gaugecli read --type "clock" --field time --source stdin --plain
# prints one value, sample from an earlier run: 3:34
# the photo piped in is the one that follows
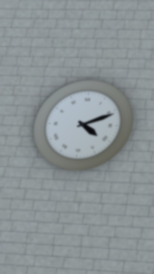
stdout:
4:11
